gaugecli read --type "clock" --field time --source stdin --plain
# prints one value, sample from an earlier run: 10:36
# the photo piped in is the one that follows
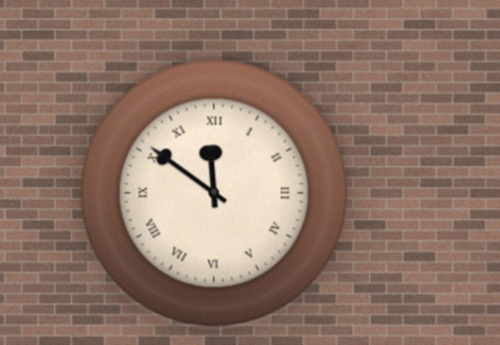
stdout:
11:51
